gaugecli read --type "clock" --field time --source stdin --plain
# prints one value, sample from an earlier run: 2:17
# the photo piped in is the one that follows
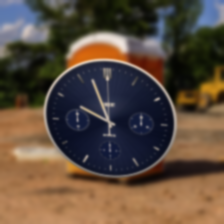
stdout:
9:57
